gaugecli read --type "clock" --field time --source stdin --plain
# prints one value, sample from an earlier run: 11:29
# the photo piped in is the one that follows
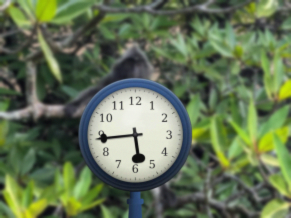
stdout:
5:44
